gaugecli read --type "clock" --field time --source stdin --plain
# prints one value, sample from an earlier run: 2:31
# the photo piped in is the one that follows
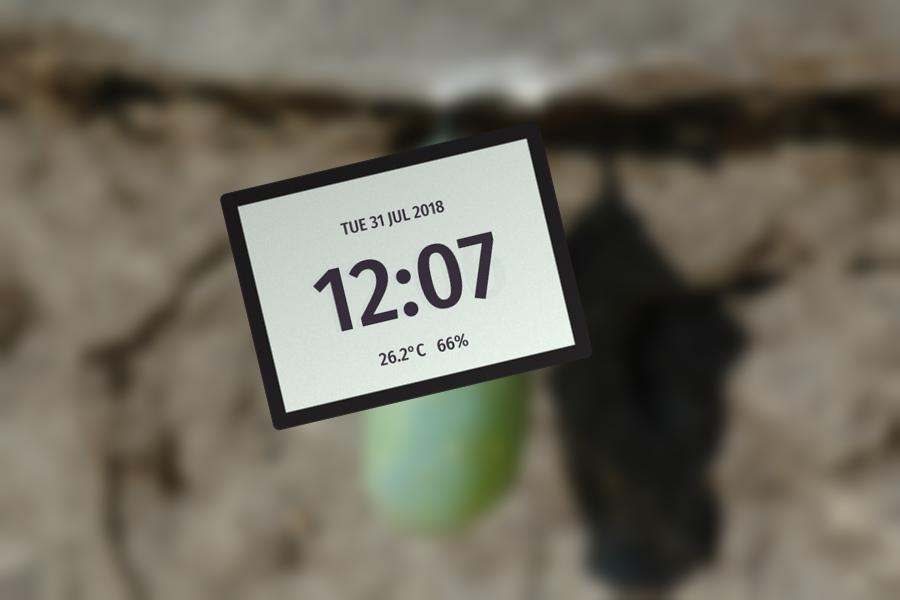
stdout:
12:07
